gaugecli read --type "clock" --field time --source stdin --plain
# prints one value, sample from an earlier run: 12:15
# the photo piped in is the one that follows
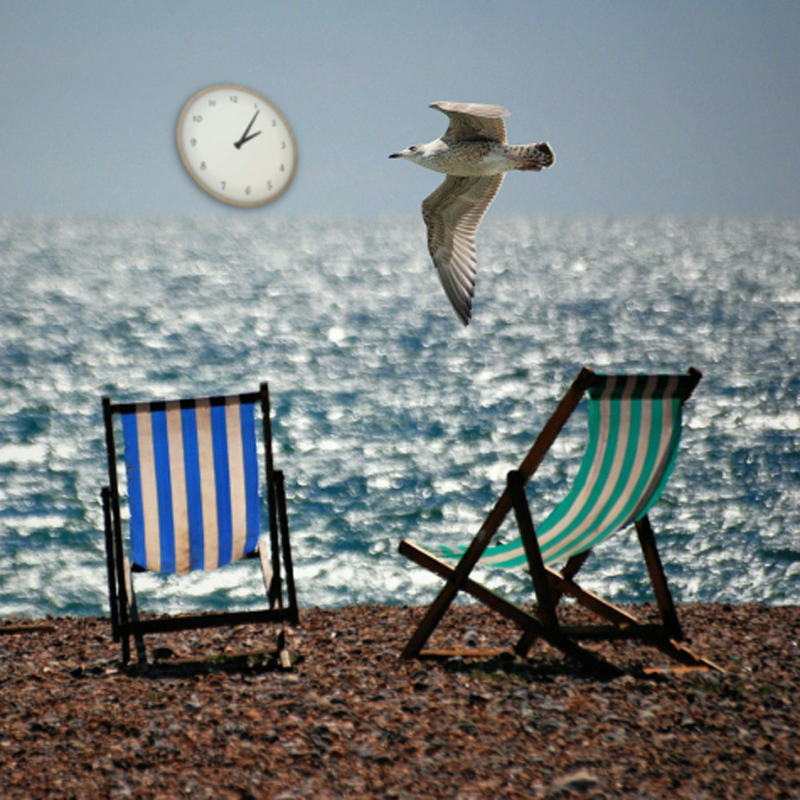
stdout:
2:06
